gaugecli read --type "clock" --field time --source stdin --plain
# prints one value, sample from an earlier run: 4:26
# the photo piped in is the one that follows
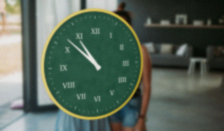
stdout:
10:52
